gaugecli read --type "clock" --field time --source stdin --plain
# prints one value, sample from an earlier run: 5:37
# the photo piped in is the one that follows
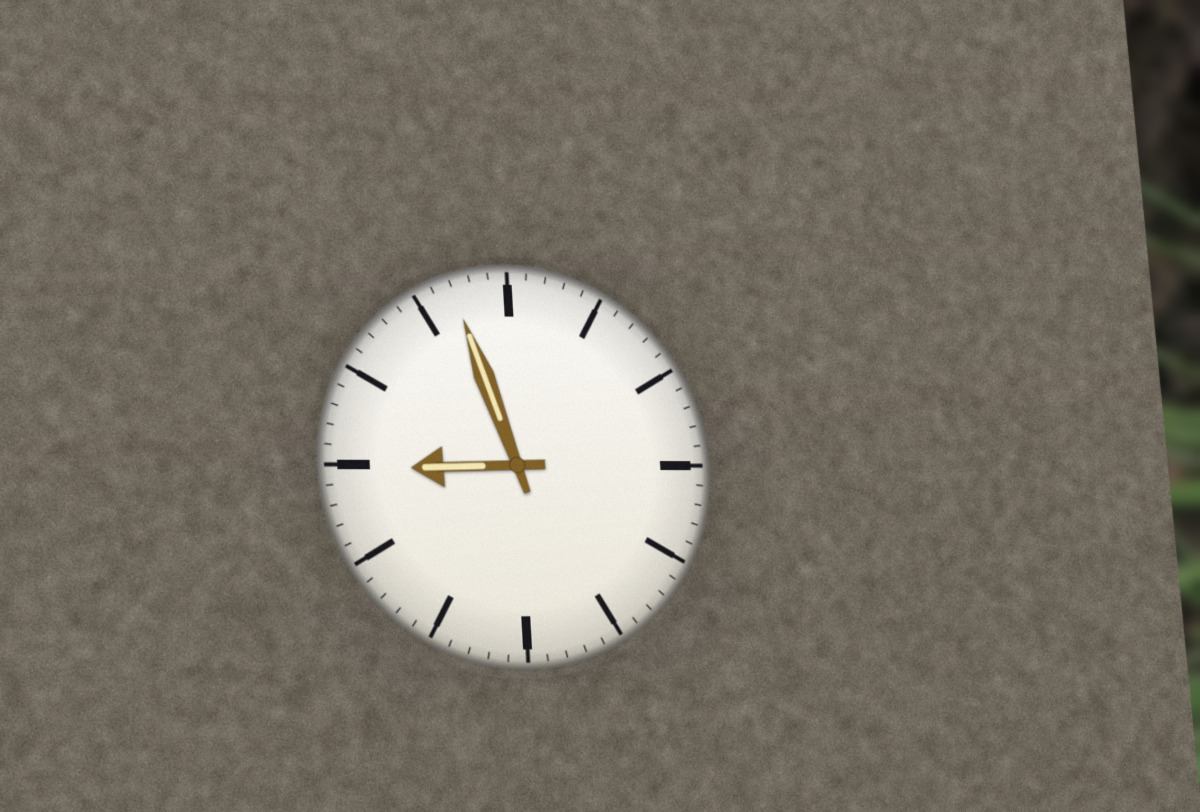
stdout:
8:57
